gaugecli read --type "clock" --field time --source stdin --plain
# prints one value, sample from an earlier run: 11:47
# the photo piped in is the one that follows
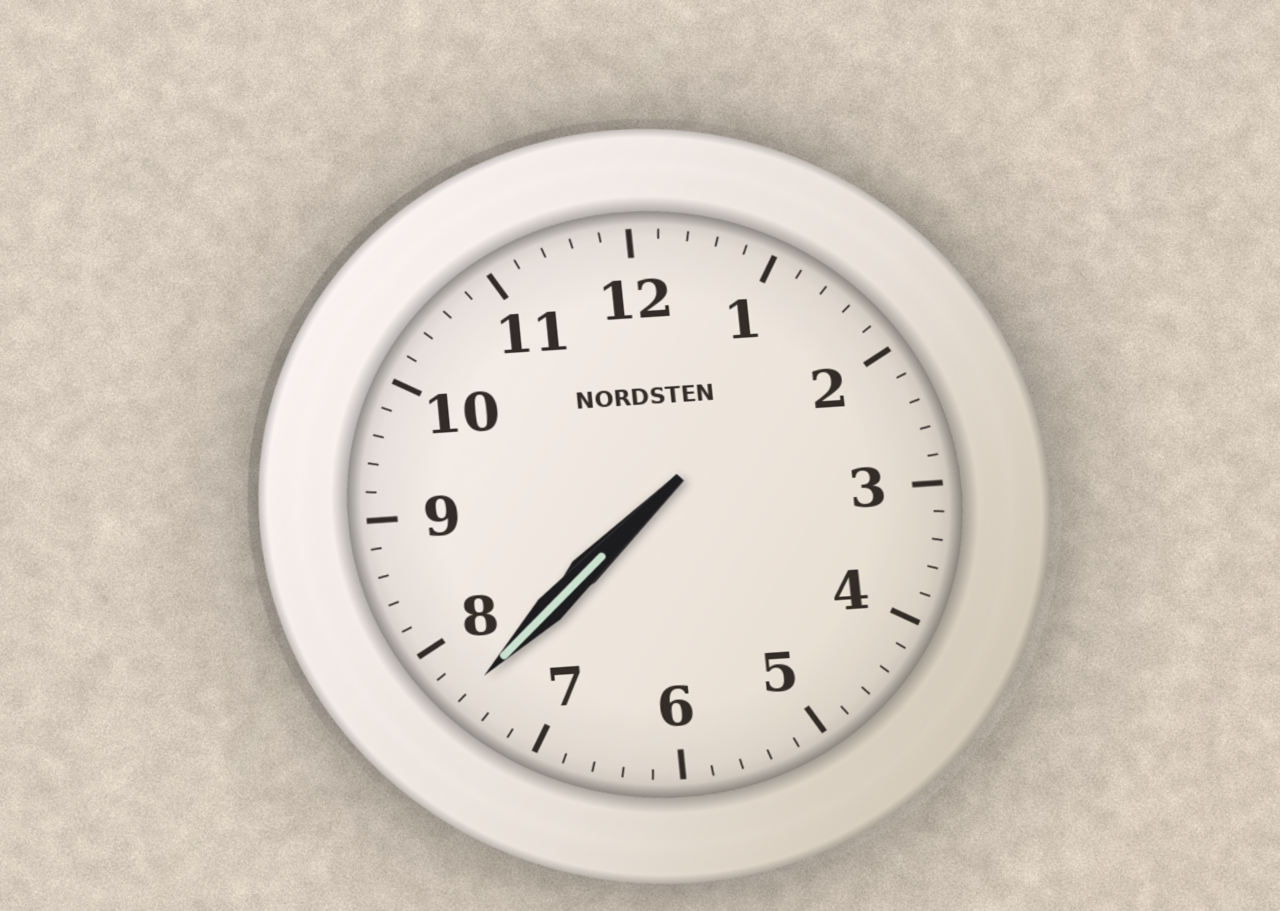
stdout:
7:38
